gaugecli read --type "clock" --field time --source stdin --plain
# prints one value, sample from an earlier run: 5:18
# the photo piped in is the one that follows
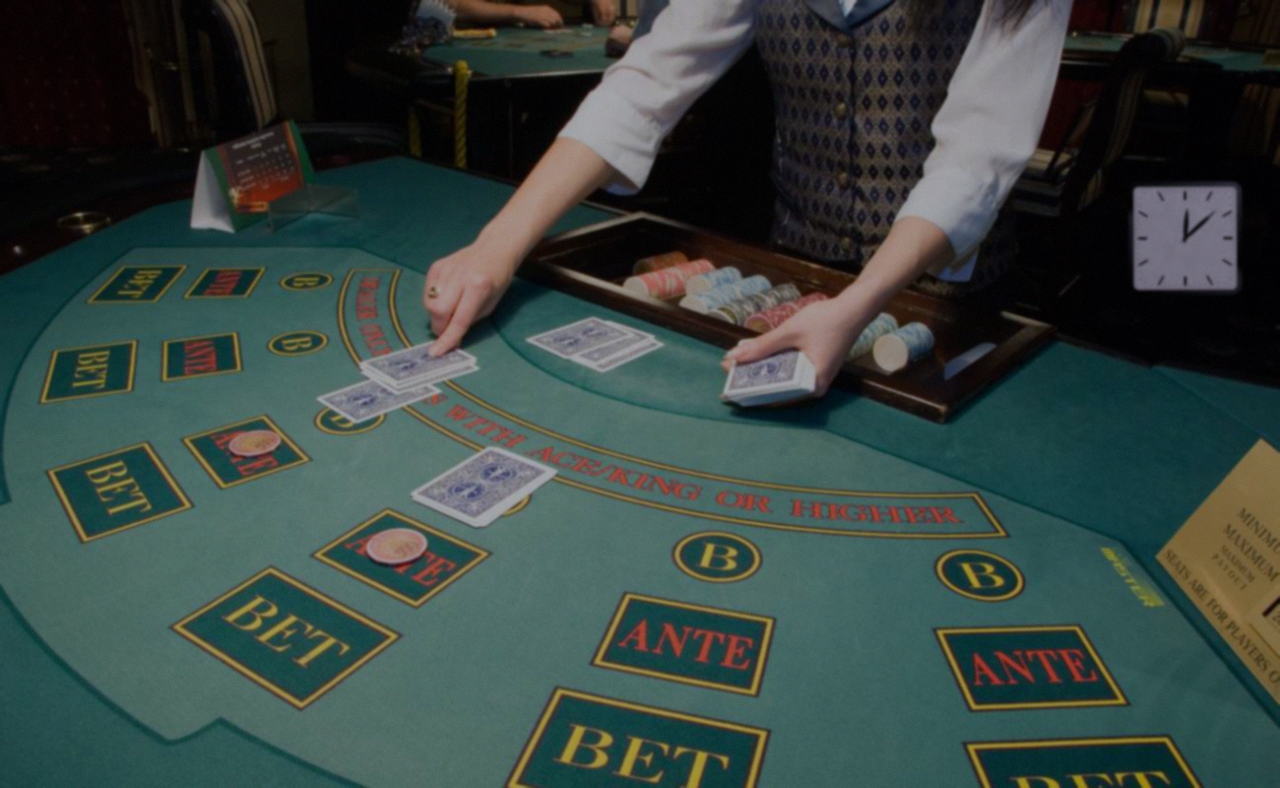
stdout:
12:08
